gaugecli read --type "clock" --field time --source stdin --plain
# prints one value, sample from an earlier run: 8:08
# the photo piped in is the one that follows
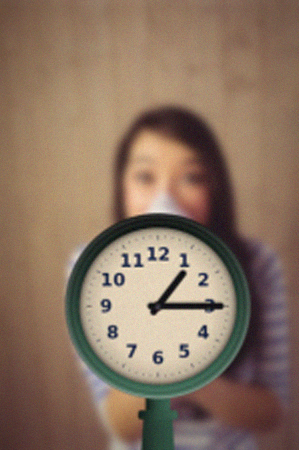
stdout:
1:15
